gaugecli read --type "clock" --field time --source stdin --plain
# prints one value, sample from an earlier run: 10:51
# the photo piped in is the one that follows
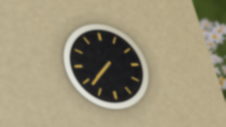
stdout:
7:38
